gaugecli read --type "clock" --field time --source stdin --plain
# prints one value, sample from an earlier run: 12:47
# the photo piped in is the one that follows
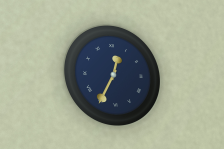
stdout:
12:35
